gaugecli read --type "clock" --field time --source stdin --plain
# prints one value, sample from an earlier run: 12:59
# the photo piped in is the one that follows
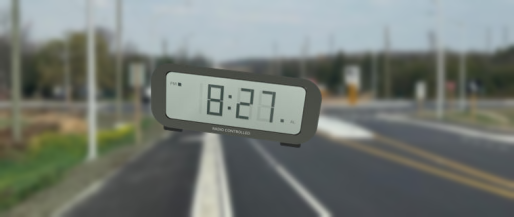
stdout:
8:27
